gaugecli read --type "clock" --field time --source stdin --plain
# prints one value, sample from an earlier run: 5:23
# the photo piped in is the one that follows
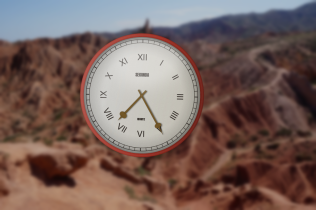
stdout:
7:25
